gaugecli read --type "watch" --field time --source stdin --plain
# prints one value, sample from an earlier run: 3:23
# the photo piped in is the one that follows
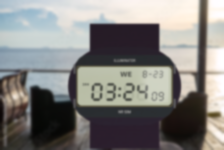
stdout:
3:24
